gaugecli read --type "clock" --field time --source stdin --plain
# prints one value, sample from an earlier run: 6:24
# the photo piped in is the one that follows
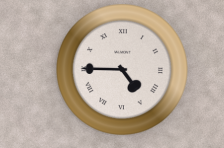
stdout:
4:45
